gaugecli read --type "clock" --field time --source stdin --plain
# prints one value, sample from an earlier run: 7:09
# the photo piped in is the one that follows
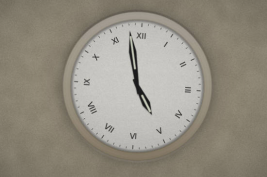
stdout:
4:58
